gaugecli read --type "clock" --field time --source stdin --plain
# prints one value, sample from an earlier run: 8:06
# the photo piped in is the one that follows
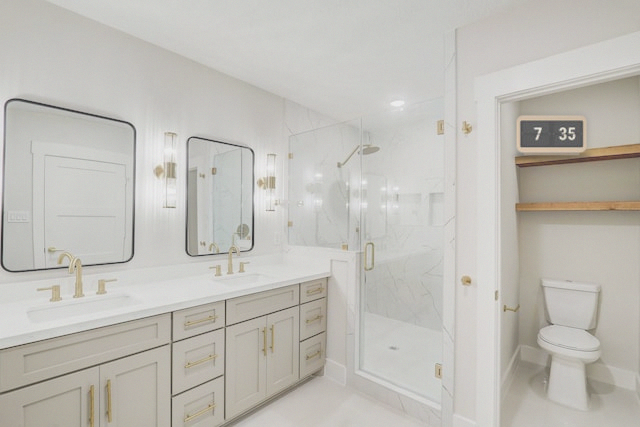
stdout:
7:35
